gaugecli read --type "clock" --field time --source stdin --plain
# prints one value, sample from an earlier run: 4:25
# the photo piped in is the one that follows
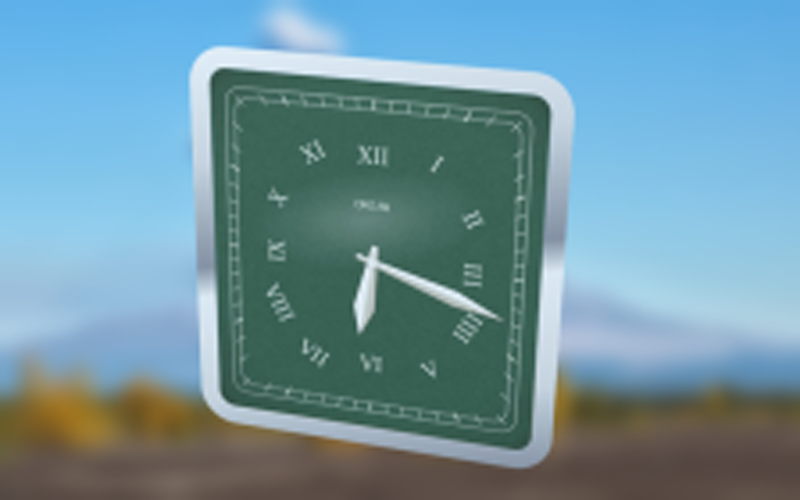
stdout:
6:18
